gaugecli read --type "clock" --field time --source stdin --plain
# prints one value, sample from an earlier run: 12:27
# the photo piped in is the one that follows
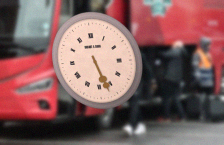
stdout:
5:27
